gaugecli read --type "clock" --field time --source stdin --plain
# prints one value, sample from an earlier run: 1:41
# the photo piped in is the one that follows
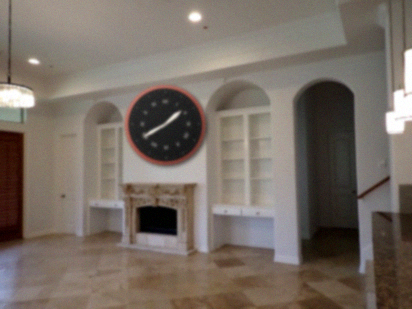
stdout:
1:40
